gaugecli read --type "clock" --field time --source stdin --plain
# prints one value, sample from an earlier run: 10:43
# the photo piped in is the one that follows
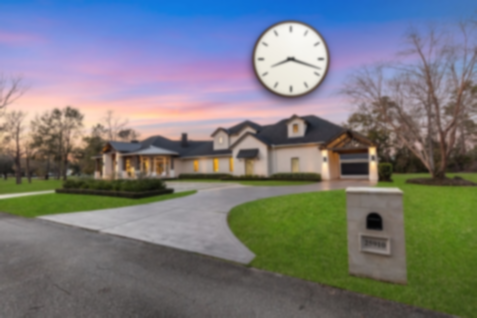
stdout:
8:18
